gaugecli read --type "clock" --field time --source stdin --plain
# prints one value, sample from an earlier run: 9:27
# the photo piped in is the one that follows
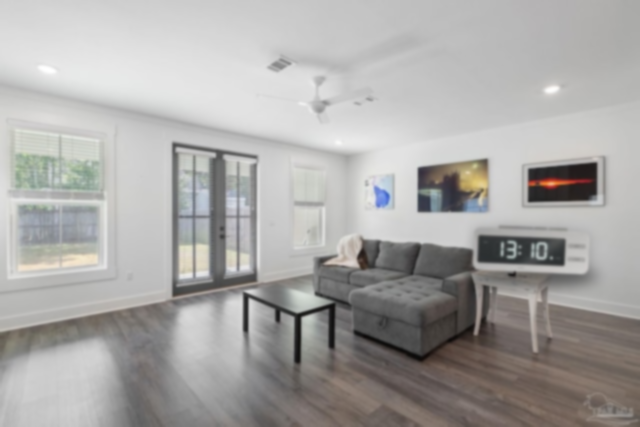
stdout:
13:10
